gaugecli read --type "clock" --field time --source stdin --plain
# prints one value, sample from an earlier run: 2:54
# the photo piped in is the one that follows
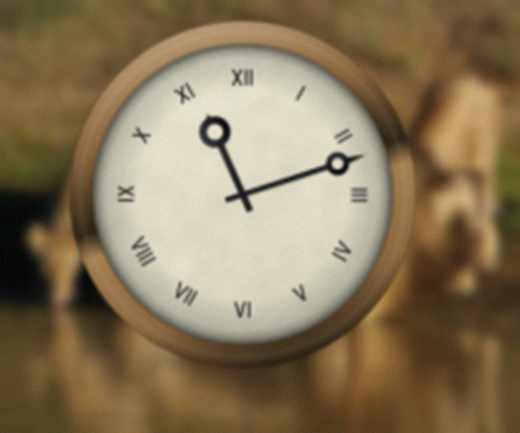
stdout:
11:12
